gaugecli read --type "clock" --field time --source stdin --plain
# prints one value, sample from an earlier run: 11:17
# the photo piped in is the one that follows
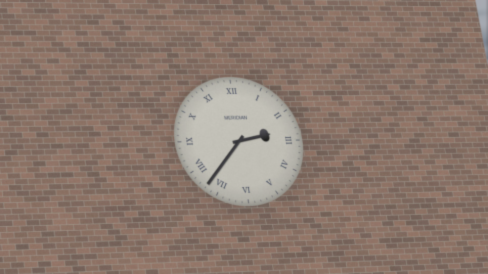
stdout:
2:37
